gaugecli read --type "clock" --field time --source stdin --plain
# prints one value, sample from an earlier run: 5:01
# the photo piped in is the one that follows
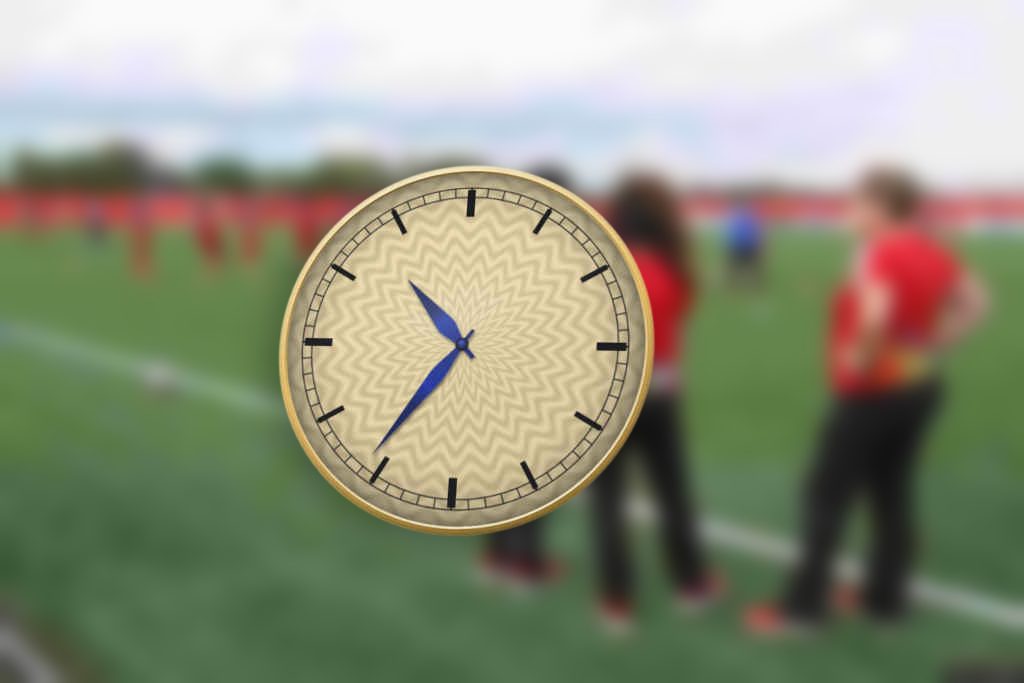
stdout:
10:36
